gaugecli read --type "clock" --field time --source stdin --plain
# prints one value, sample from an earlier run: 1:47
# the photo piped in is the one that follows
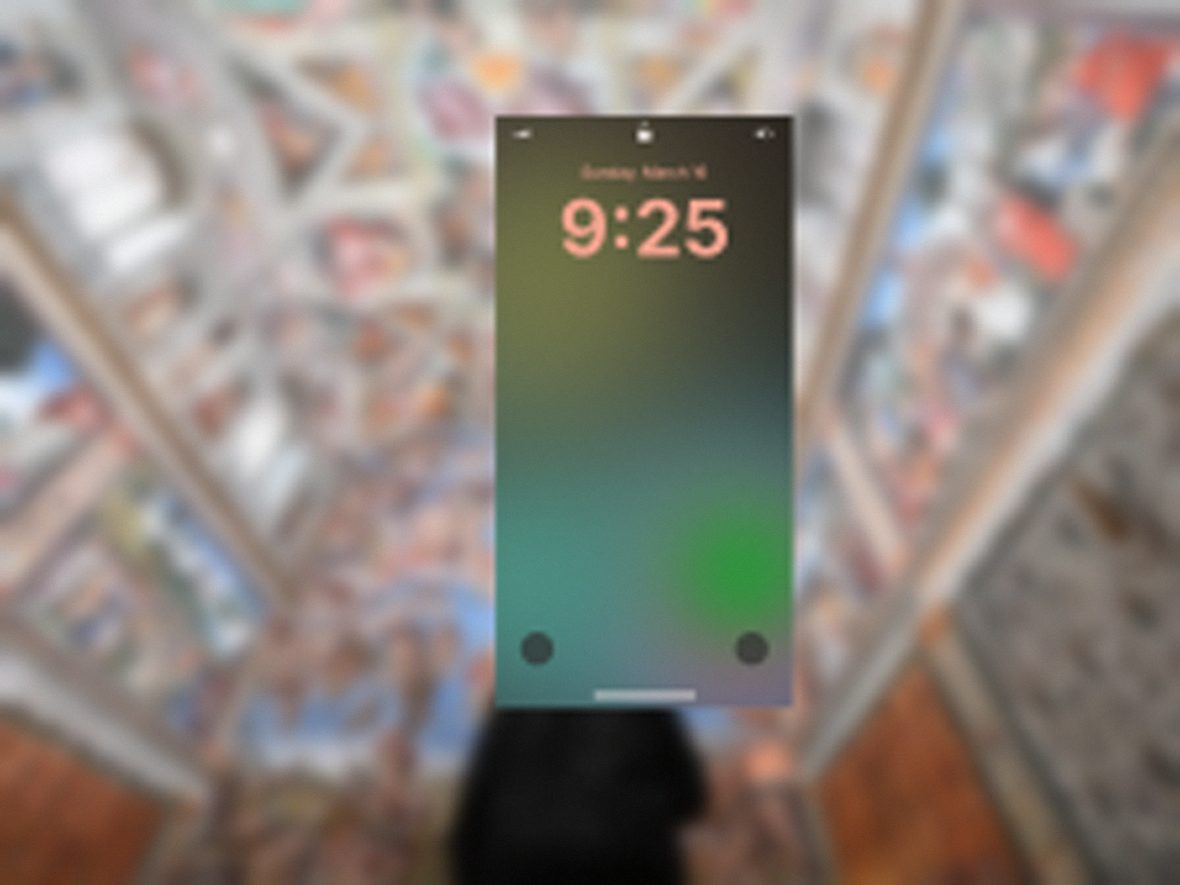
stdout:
9:25
